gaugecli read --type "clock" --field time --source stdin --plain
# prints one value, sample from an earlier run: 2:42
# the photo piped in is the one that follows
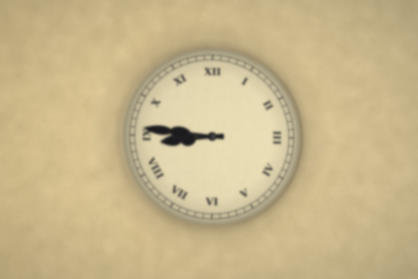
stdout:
8:46
